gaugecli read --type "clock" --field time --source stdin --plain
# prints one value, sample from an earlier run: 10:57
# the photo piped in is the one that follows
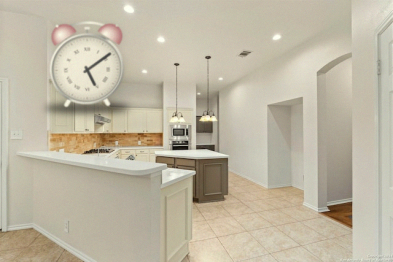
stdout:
5:09
